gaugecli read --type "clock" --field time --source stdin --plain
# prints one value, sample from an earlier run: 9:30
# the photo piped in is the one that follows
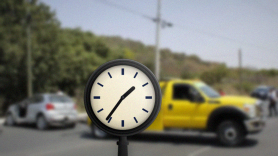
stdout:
1:36
